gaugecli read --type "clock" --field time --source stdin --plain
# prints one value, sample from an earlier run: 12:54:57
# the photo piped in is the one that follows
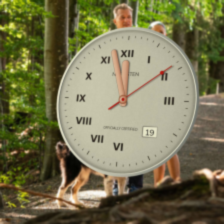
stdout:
11:57:09
